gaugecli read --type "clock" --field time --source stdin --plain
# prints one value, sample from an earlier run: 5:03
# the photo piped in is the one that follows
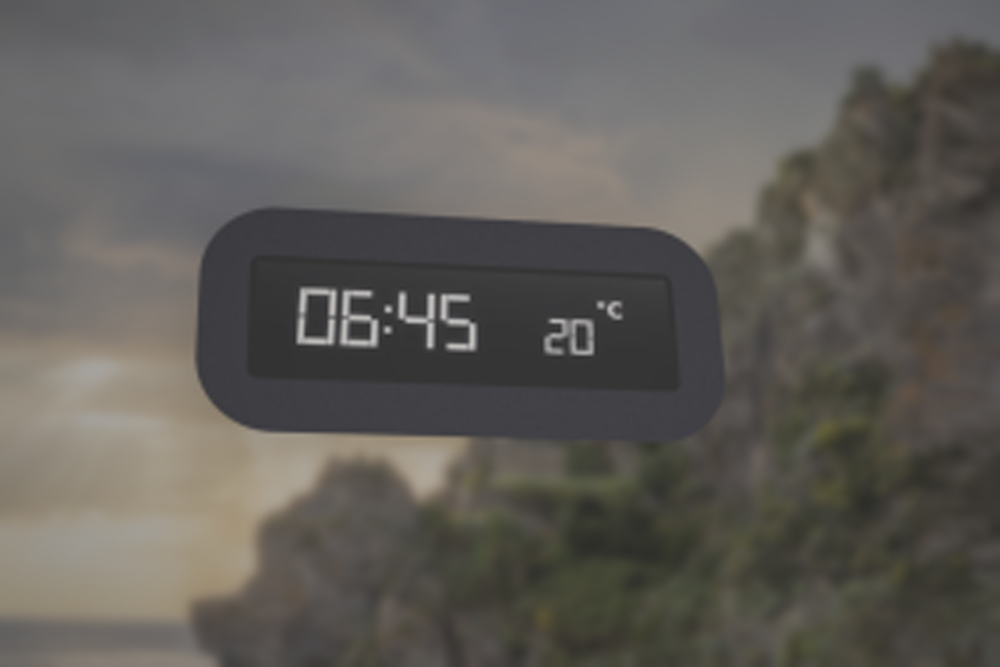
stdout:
6:45
